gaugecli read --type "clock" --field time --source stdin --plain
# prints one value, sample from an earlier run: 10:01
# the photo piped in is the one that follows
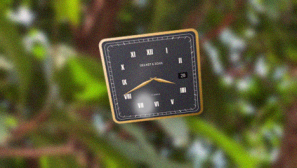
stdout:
3:41
